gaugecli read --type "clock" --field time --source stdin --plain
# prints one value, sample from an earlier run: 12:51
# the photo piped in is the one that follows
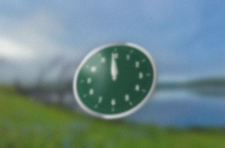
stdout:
11:59
